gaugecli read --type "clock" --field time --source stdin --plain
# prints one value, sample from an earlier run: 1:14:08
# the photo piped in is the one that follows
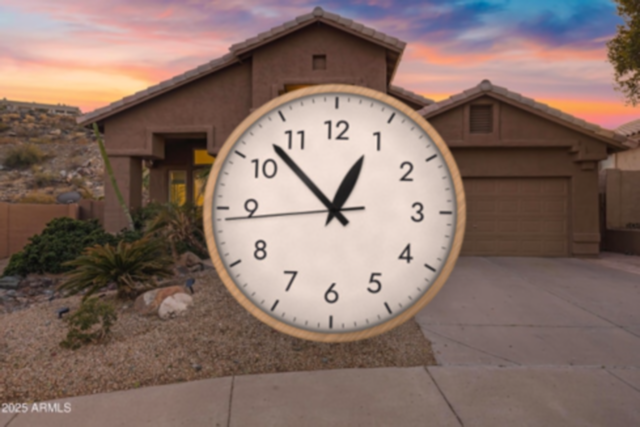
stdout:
12:52:44
